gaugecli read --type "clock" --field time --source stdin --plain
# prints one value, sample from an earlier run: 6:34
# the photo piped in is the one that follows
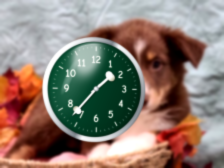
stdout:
1:37
